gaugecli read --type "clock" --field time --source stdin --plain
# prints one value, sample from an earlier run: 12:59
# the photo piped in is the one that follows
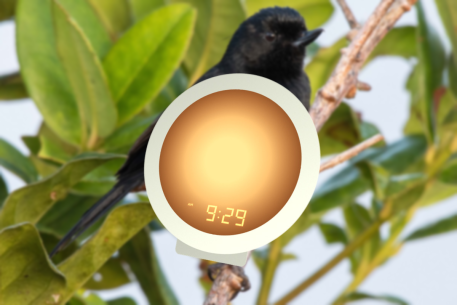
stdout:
9:29
